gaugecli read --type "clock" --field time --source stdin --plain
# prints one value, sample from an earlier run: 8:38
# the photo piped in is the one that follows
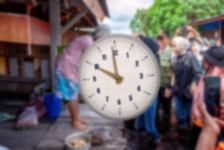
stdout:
9:59
